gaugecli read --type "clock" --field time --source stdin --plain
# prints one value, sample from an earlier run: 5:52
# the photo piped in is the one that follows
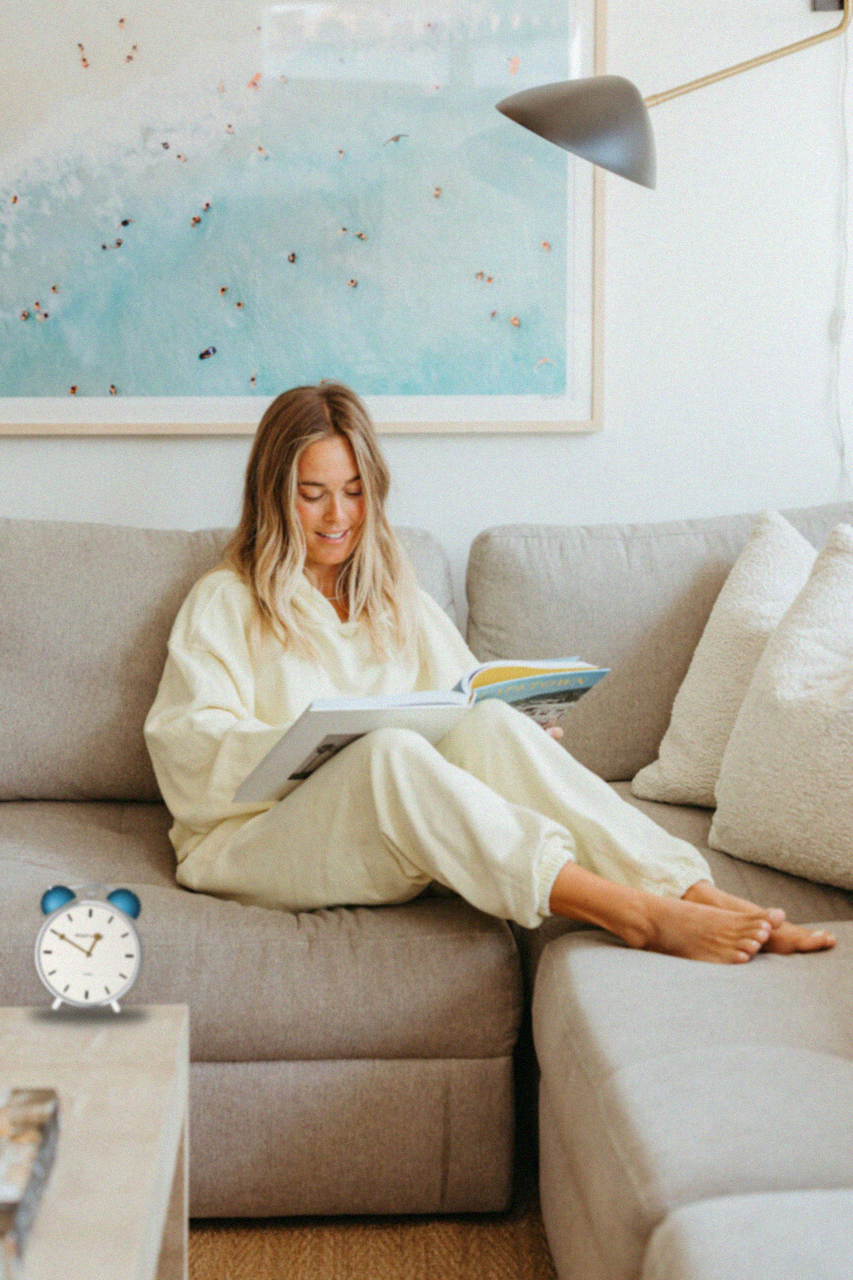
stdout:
12:50
